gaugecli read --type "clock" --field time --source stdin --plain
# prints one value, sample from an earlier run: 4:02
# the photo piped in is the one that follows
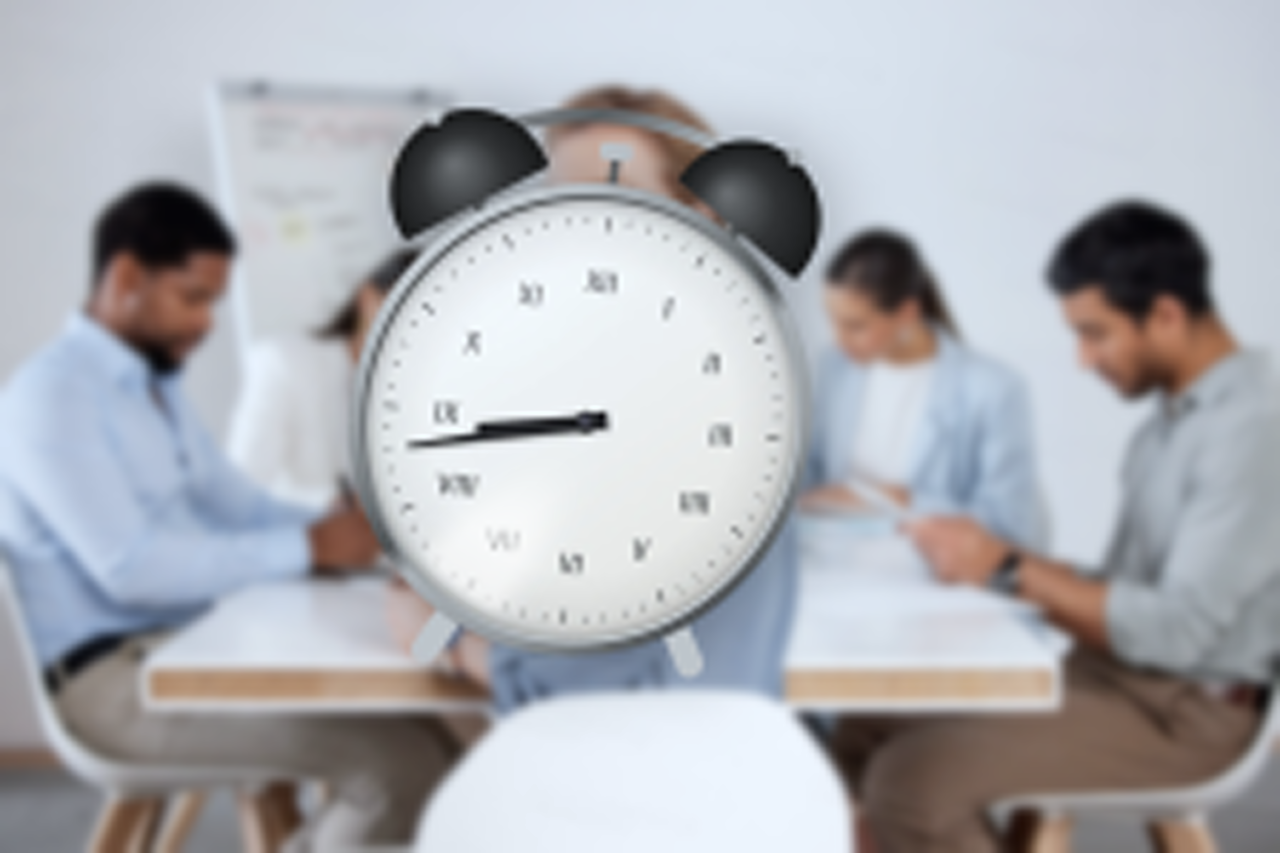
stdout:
8:43
